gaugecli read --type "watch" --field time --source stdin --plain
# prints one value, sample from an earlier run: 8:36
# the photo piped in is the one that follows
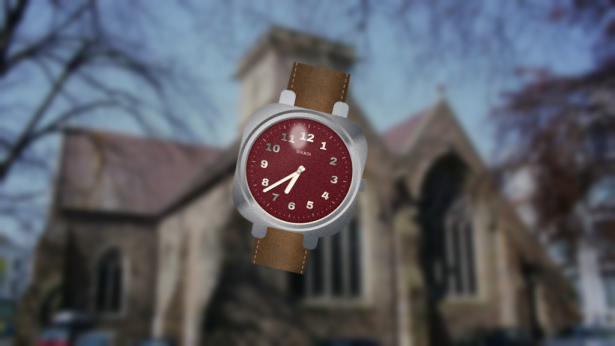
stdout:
6:38
